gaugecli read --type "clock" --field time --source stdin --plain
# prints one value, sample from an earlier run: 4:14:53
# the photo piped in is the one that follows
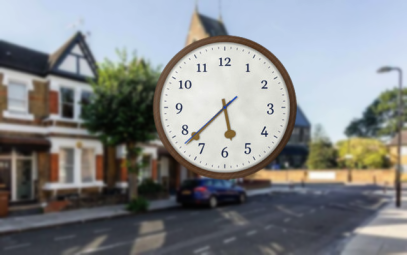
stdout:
5:37:38
